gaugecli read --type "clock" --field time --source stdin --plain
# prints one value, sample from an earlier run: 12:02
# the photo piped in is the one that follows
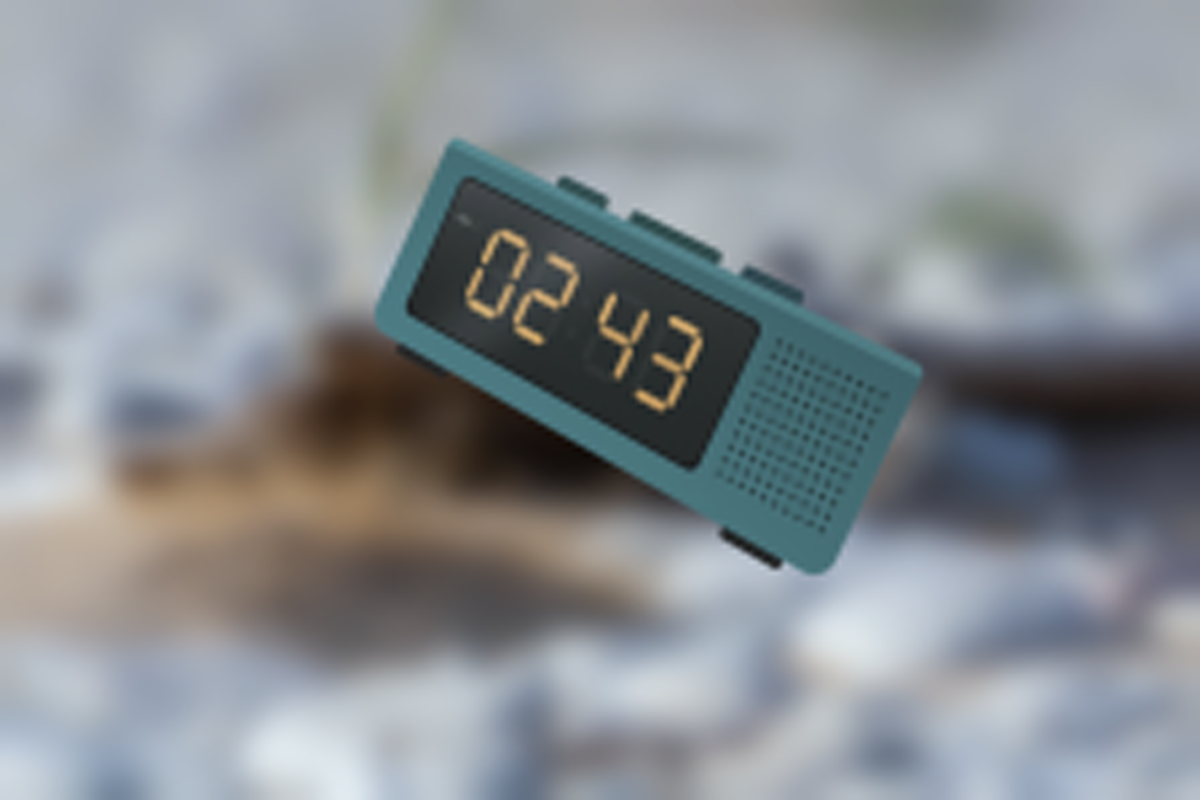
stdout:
2:43
